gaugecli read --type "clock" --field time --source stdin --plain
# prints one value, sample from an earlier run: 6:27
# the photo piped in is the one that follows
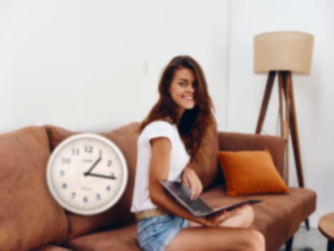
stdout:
1:16
